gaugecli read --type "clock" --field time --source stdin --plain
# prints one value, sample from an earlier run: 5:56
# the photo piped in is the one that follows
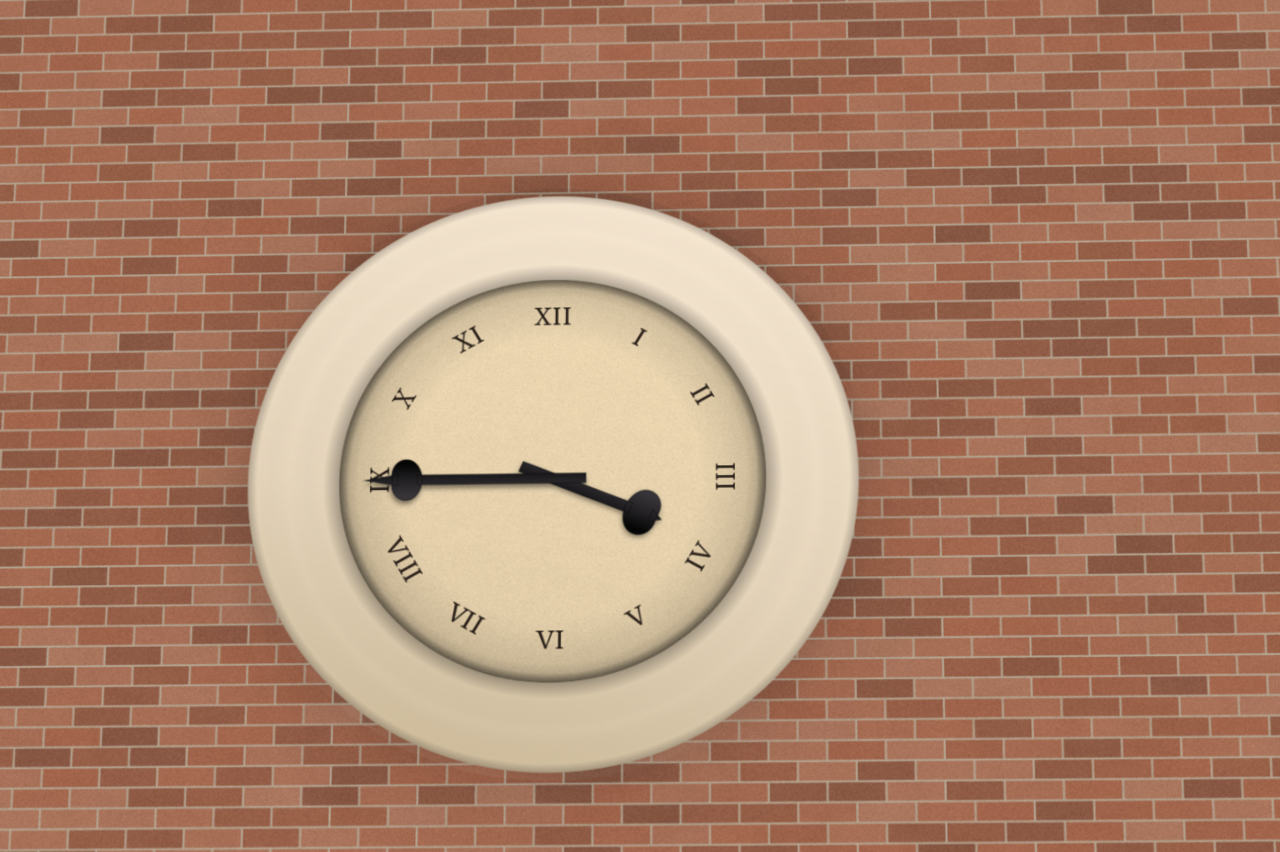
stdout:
3:45
